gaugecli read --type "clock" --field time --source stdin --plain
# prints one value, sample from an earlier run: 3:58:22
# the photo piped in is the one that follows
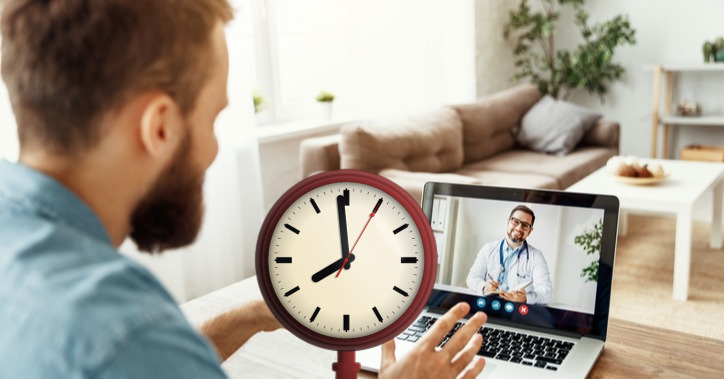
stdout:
7:59:05
